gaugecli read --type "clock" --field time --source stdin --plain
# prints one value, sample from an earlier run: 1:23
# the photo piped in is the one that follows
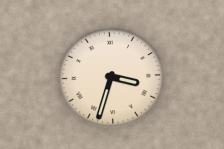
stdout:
3:33
